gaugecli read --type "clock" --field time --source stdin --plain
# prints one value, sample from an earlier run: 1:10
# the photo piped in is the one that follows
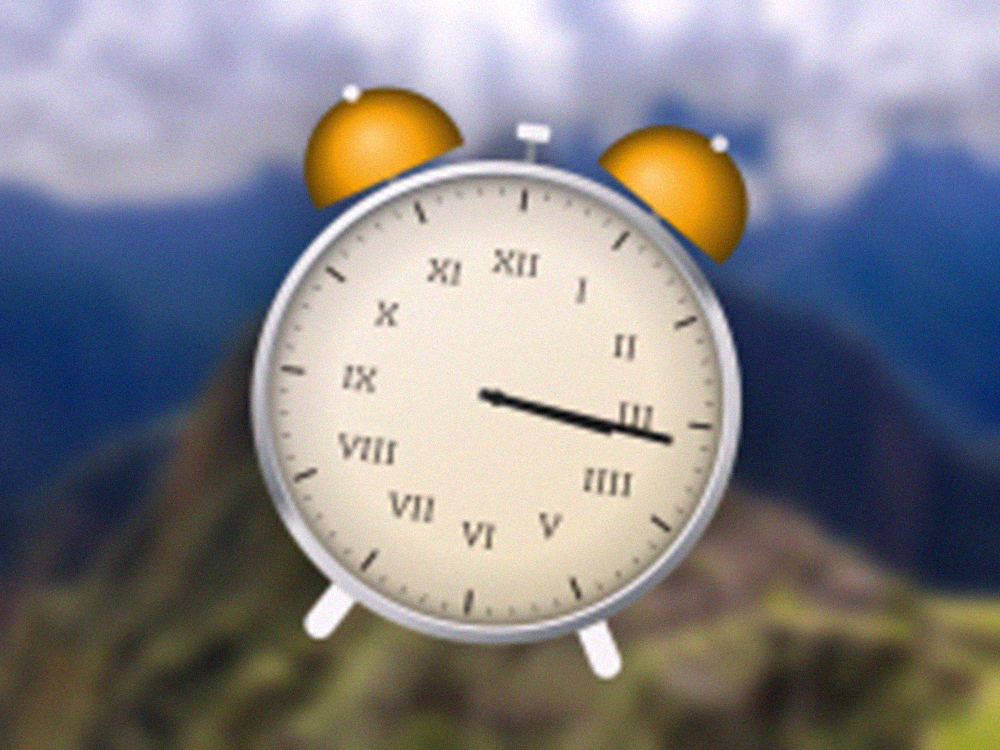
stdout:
3:16
